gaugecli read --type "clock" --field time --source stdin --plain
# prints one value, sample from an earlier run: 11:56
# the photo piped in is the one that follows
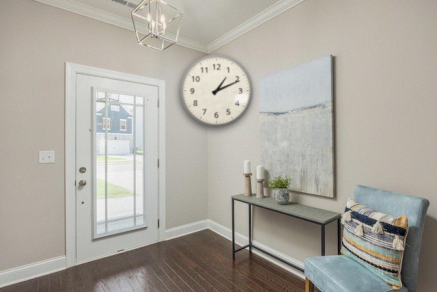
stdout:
1:11
